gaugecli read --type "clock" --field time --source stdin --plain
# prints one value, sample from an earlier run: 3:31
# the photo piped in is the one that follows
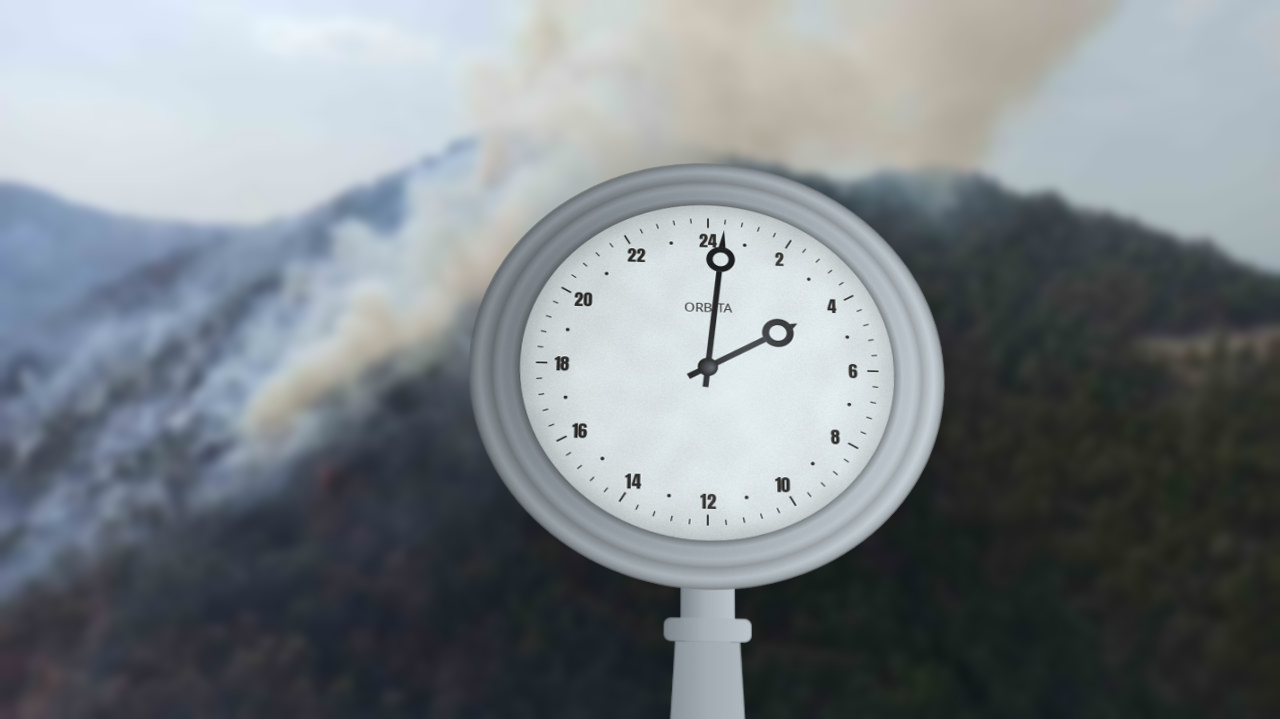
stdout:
4:01
